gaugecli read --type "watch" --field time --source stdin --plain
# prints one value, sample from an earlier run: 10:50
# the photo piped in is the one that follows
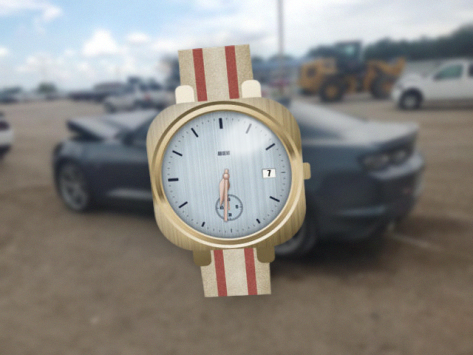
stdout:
6:31
